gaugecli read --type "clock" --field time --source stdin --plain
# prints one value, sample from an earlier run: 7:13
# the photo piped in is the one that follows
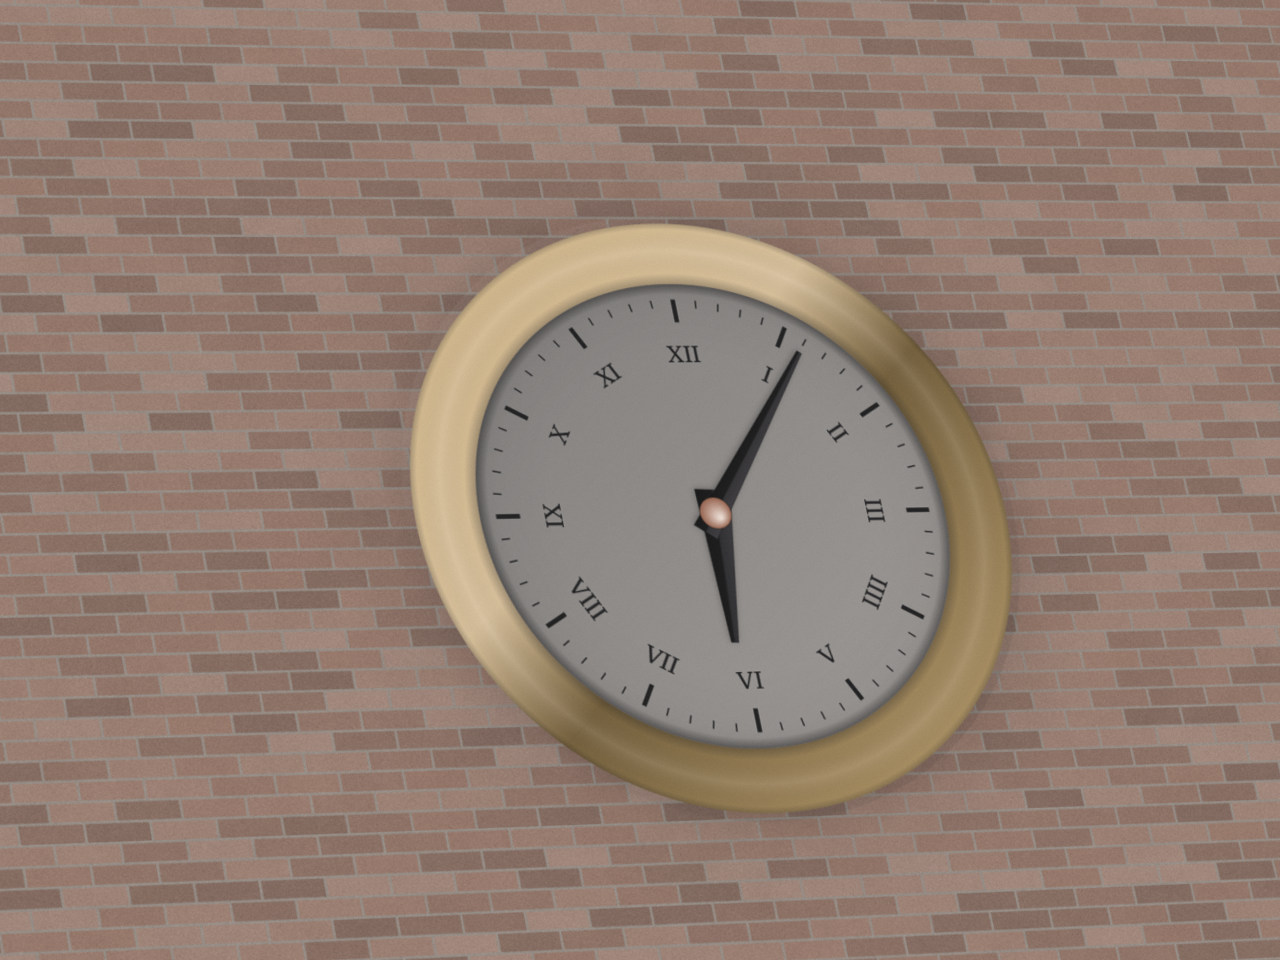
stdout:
6:06
